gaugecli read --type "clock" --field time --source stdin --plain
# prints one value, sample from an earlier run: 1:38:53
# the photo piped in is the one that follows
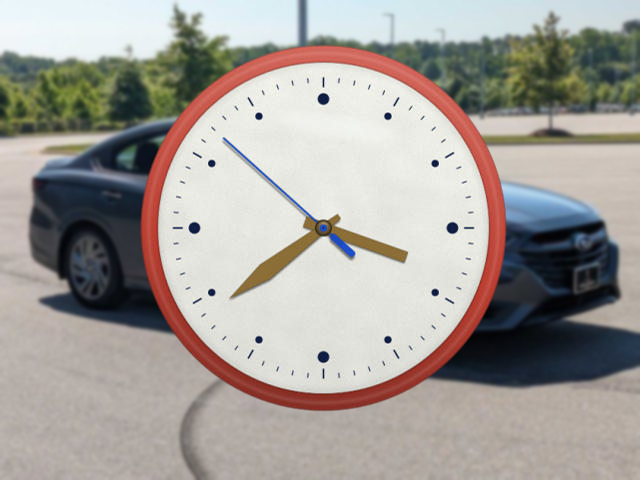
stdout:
3:38:52
